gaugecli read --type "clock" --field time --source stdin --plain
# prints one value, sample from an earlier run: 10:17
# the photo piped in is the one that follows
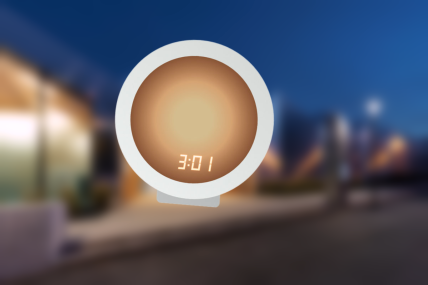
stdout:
3:01
